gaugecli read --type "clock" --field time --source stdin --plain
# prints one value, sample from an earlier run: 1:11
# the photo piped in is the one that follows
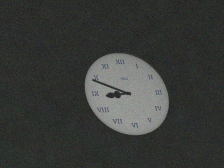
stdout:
8:49
